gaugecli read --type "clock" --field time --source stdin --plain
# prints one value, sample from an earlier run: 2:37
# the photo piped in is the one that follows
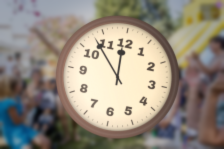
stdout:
11:53
